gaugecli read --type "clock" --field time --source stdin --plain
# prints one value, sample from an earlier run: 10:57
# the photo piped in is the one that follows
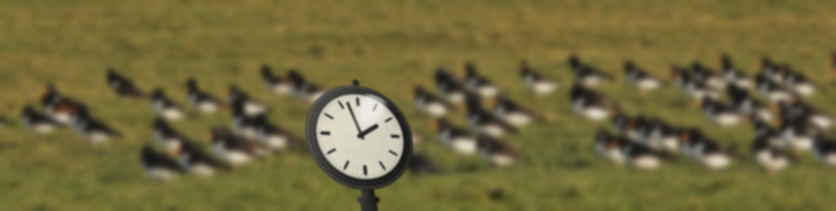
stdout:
1:57
